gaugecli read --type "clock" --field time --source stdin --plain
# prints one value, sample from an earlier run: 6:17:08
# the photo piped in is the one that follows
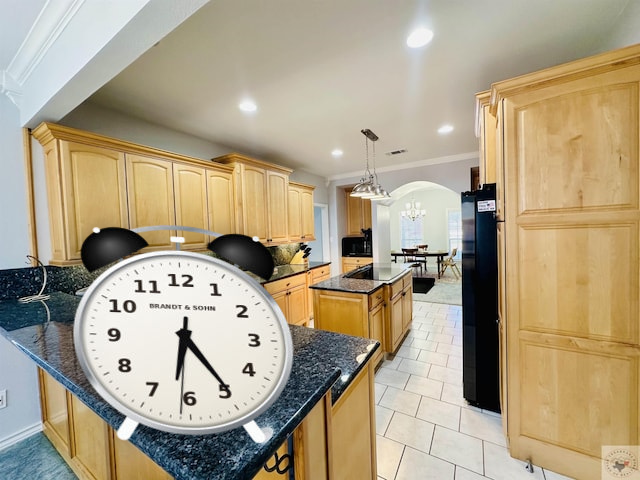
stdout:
6:24:31
